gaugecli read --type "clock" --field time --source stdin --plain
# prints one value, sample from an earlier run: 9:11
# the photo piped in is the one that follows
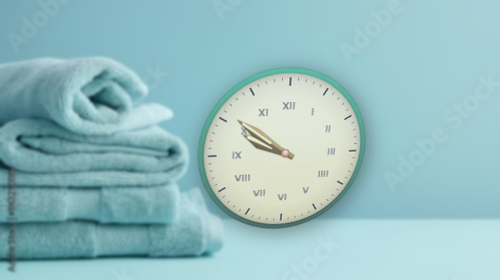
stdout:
9:51
